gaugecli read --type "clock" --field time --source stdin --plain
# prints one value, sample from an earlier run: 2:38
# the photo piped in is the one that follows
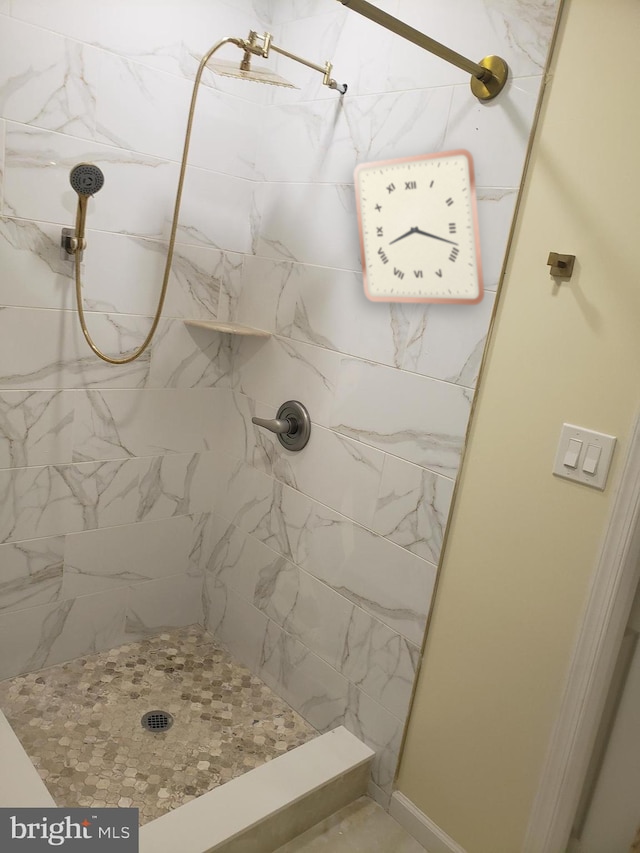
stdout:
8:18
